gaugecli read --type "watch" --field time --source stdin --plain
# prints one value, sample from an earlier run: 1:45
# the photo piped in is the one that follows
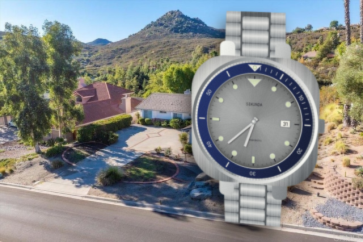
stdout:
6:38
